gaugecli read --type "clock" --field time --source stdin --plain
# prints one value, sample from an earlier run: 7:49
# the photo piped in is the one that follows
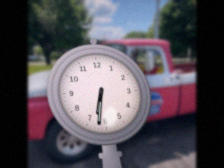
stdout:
6:32
